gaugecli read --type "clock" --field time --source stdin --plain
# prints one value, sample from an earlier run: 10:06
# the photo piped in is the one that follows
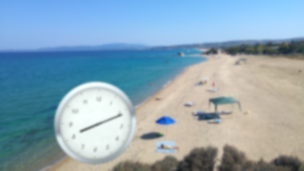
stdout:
8:11
